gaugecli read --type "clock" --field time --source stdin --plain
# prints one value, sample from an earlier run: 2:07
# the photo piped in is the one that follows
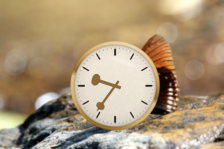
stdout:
9:36
